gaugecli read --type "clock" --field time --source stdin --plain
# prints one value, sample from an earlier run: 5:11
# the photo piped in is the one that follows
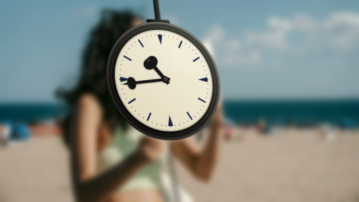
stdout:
10:44
